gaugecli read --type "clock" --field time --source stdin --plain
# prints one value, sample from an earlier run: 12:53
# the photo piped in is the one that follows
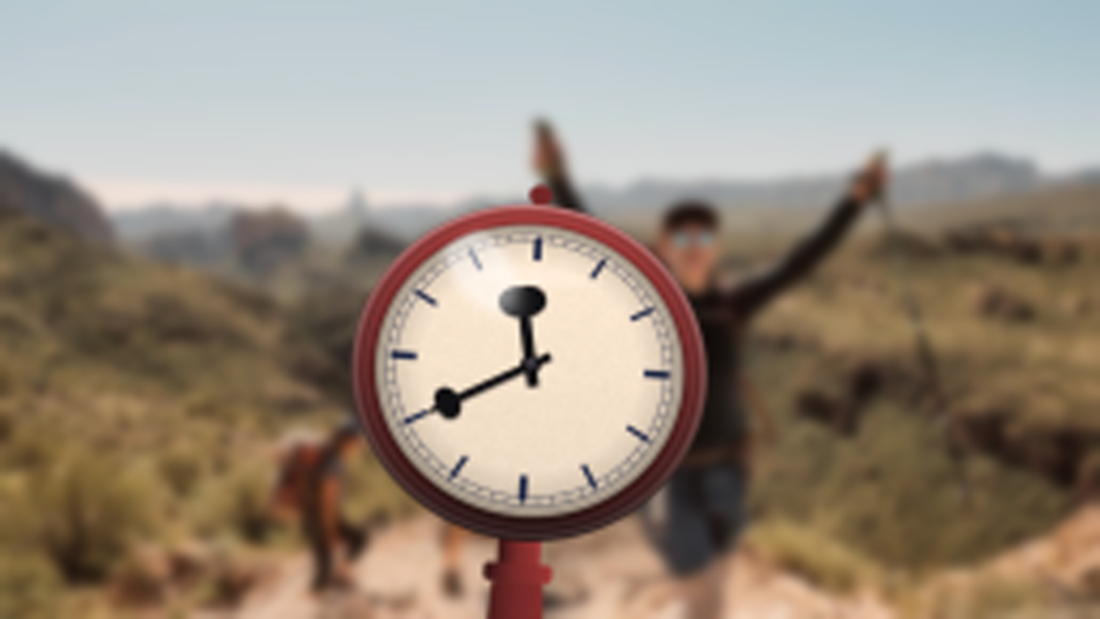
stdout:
11:40
